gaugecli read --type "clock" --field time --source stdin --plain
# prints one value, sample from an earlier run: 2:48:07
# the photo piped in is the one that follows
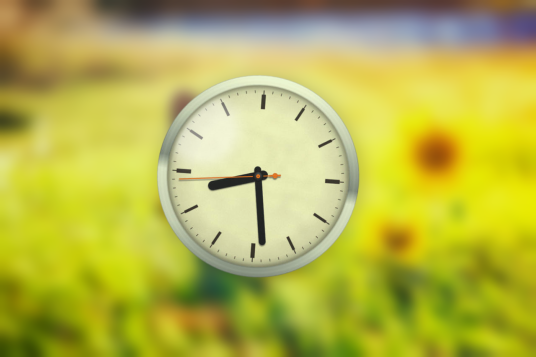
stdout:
8:28:44
